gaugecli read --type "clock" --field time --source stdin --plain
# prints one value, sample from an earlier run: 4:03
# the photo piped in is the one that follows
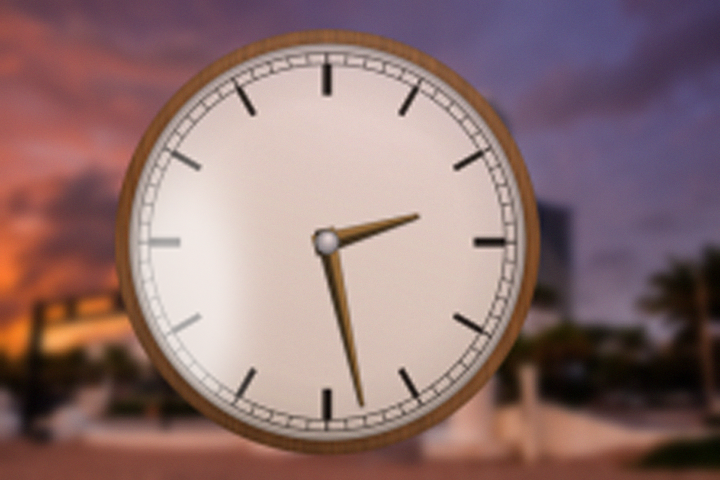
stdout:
2:28
